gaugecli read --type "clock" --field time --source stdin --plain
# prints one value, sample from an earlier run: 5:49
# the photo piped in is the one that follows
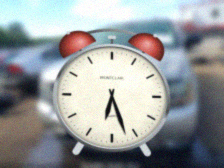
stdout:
6:27
